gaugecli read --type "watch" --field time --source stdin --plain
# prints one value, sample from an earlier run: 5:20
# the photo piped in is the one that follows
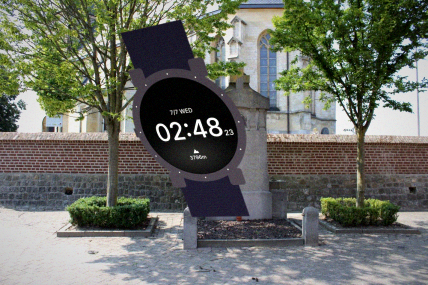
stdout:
2:48
